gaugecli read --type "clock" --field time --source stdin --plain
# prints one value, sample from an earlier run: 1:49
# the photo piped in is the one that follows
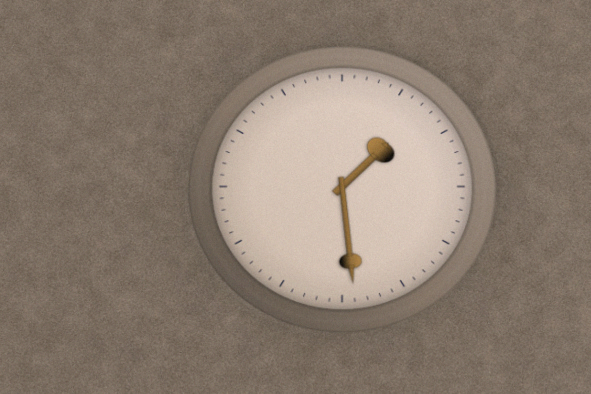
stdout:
1:29
